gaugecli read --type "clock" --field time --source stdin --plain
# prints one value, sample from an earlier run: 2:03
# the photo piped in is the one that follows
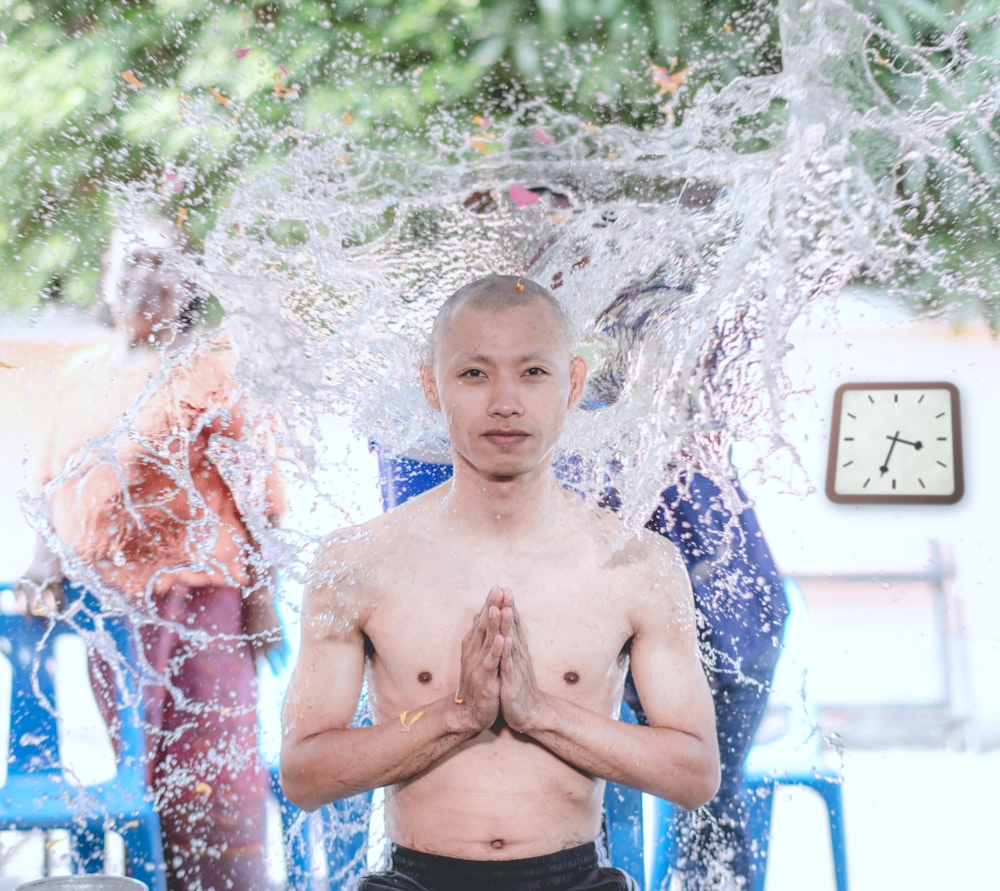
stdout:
3:33
